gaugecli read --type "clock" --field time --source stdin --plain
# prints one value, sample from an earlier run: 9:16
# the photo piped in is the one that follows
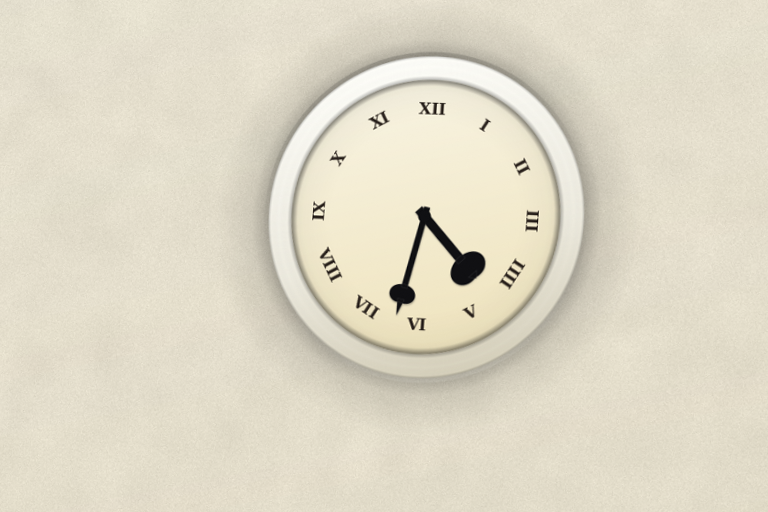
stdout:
4:32
